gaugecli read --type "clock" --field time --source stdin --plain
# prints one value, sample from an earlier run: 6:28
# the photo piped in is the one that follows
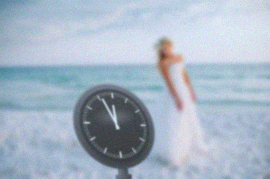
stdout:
11:56
